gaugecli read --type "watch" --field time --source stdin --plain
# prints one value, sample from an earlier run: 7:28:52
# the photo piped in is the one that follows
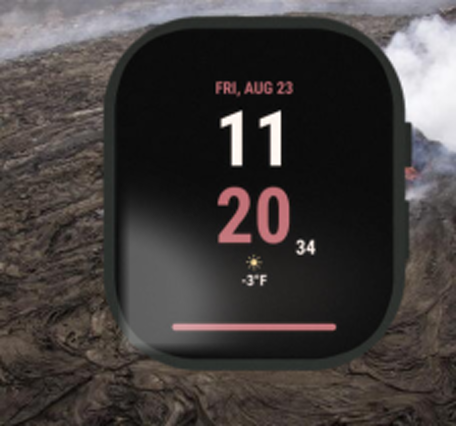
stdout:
11:20:34
